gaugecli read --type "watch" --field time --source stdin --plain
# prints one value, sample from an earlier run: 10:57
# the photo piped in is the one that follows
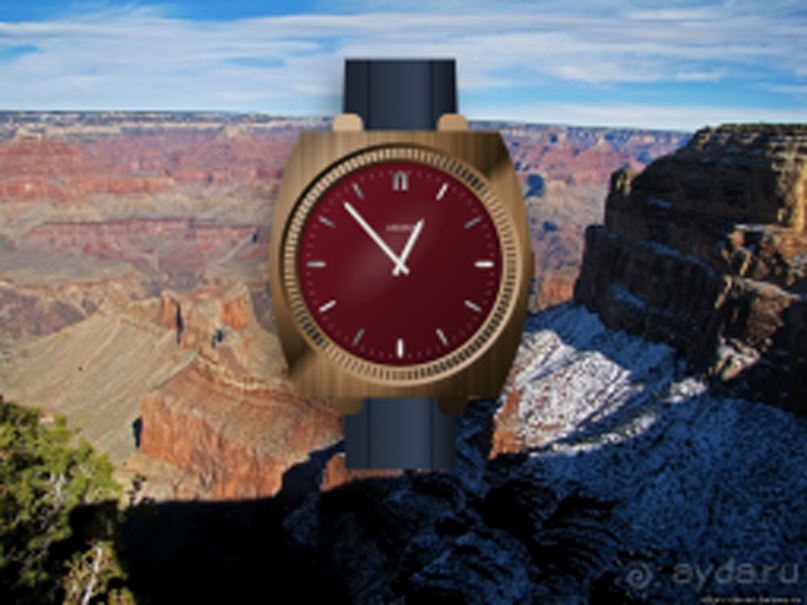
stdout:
12:53
